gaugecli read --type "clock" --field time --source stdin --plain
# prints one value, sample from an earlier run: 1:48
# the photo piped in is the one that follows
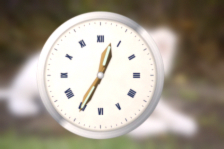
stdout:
12:35
